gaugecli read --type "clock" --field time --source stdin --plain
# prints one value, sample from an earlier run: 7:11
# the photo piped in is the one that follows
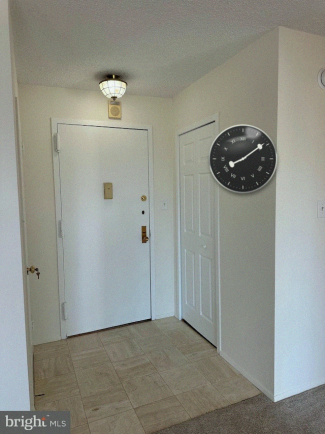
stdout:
8:09
